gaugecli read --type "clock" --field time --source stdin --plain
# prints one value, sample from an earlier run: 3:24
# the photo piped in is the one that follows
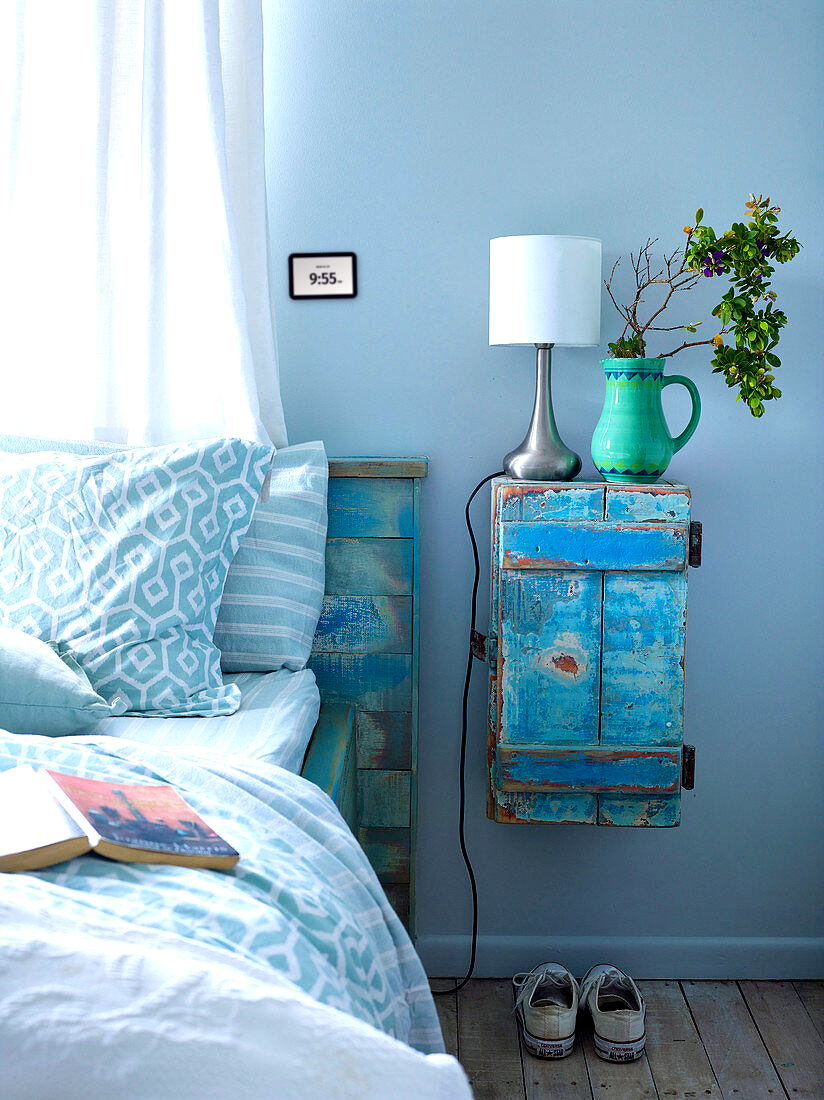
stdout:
9:55
